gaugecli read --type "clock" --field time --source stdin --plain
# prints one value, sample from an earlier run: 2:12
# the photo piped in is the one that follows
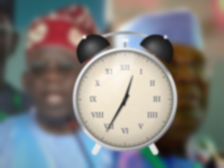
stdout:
12:35
